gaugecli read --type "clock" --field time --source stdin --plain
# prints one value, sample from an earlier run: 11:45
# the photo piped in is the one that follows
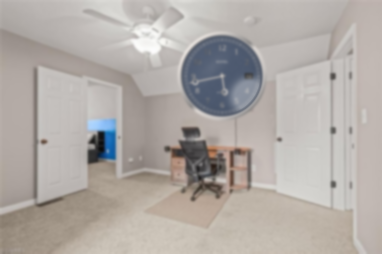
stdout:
5:43
